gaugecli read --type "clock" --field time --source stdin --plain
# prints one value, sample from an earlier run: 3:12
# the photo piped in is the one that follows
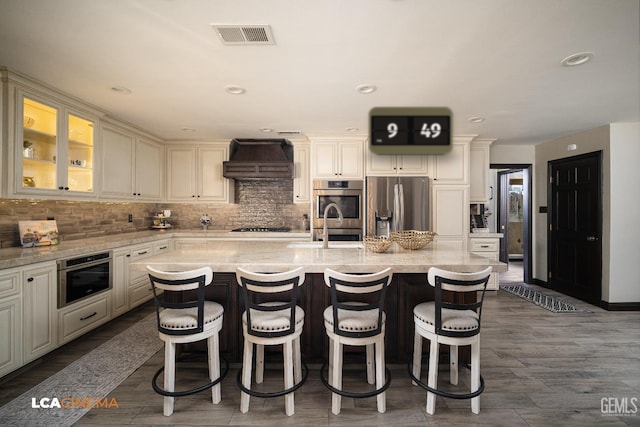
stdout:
9:49
